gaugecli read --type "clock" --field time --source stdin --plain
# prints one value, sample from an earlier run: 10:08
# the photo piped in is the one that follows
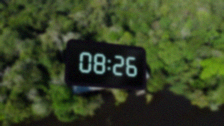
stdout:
8:26
